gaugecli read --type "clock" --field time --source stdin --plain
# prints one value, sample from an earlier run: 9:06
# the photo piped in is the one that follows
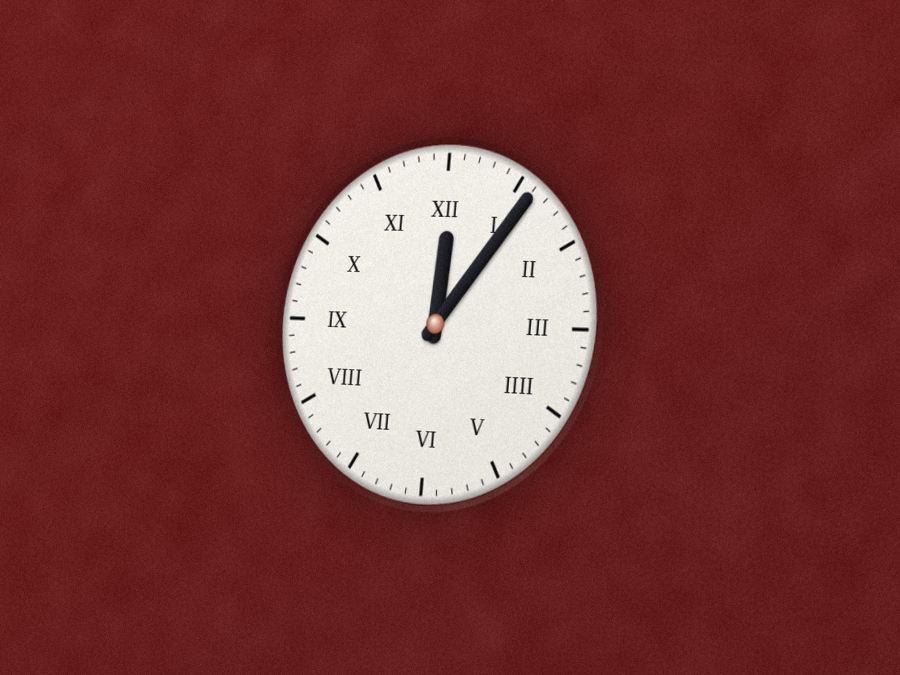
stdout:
12:06
